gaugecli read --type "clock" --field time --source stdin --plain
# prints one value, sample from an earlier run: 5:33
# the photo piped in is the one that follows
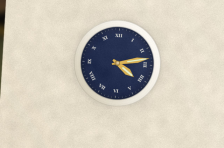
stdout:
4:13
